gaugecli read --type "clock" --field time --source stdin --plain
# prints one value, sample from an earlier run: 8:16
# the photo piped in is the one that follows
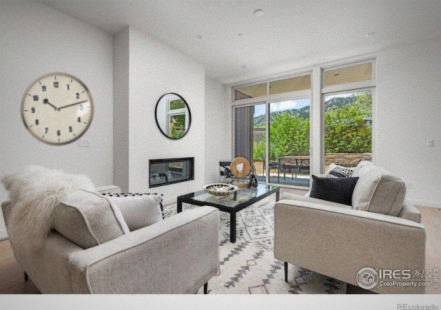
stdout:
10:13
